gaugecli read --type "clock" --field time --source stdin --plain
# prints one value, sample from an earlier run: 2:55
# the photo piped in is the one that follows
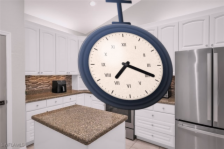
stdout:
7:19
